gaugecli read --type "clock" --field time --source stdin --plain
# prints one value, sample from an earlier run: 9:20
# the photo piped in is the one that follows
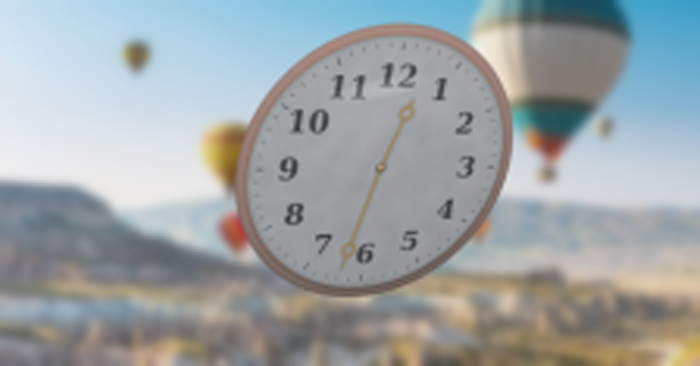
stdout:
12:32
